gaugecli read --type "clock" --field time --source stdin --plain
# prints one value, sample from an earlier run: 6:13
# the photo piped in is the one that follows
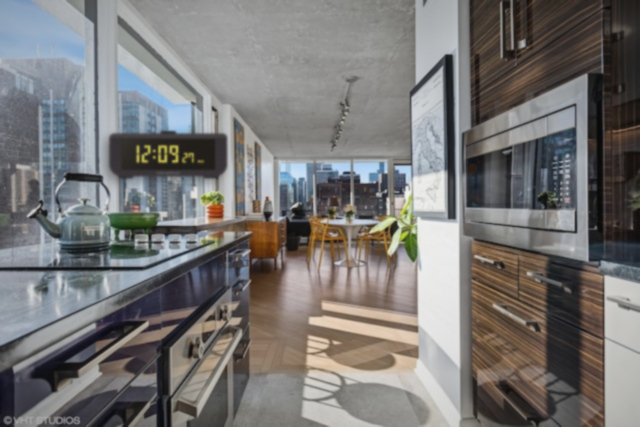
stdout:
12:09
